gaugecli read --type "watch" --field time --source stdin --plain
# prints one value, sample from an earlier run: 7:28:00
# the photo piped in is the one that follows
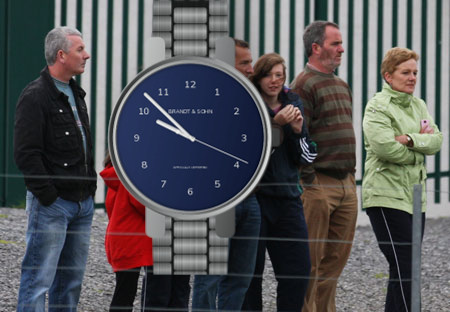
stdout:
9:52:19
